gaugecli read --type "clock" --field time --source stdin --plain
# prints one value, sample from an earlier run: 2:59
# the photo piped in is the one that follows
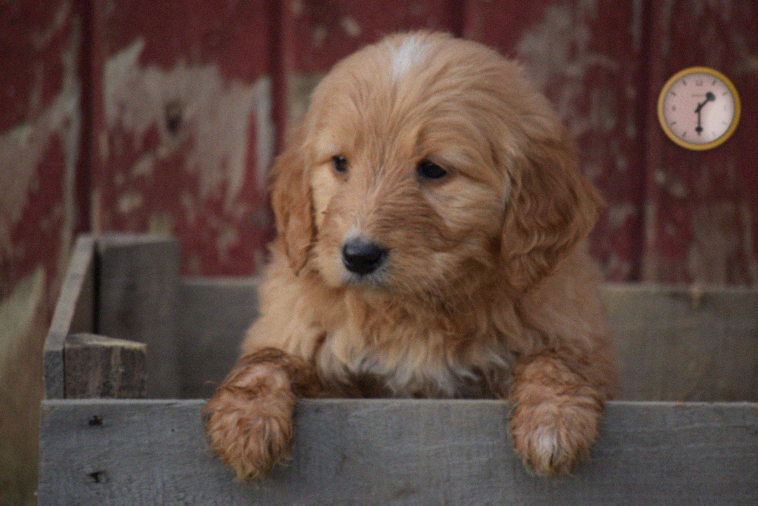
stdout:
1:30
